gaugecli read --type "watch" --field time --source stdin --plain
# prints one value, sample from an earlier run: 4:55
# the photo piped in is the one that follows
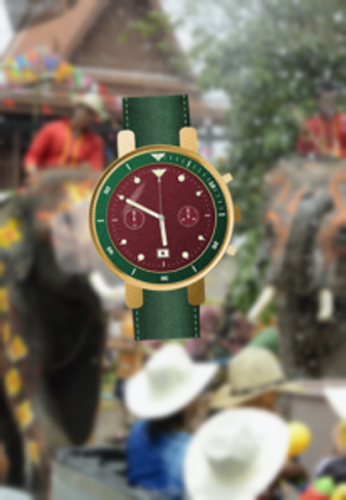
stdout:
5:50
